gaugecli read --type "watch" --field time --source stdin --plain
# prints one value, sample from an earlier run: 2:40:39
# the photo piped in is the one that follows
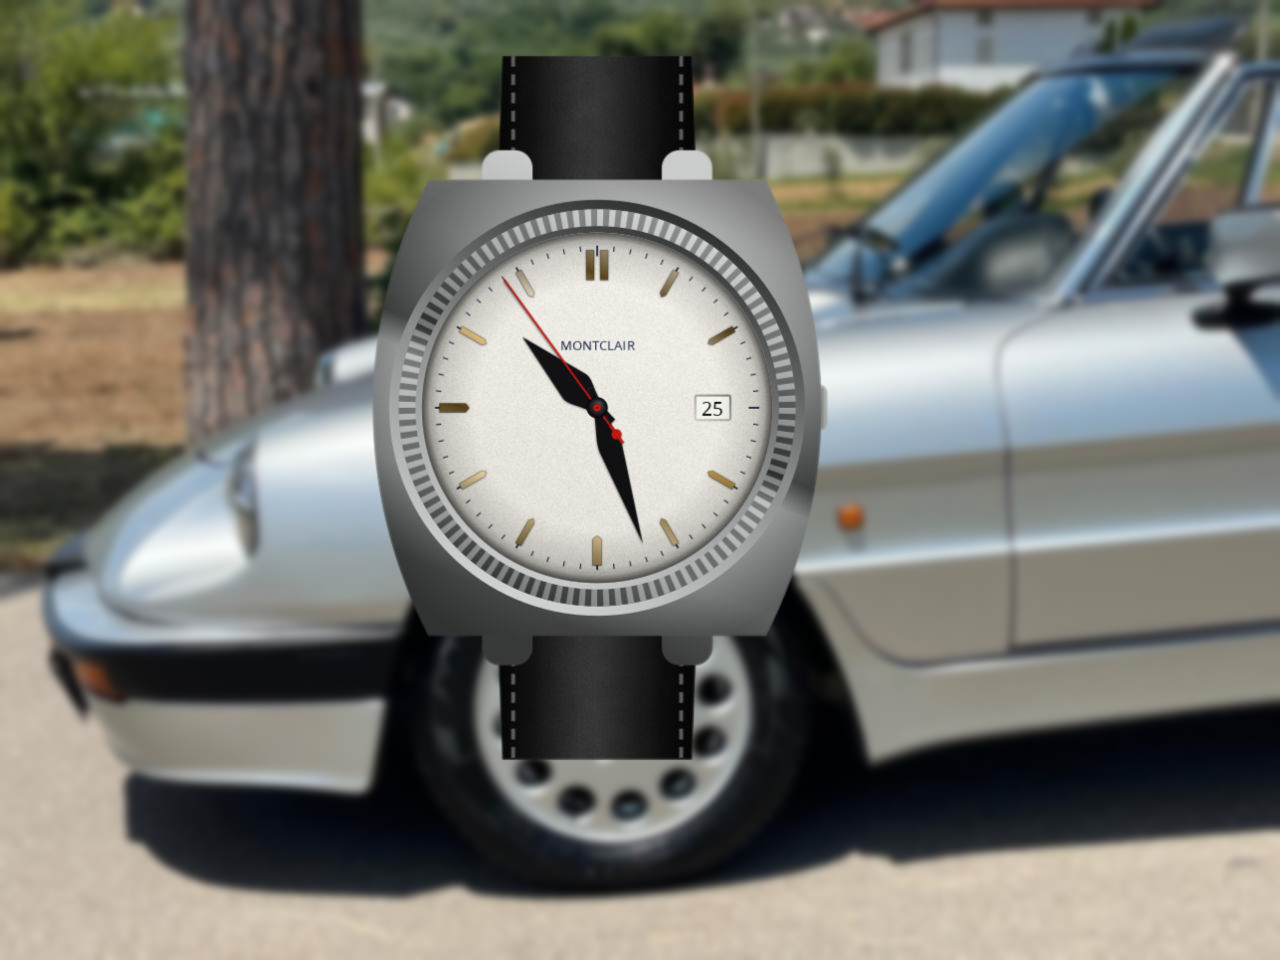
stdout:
10:26:54
